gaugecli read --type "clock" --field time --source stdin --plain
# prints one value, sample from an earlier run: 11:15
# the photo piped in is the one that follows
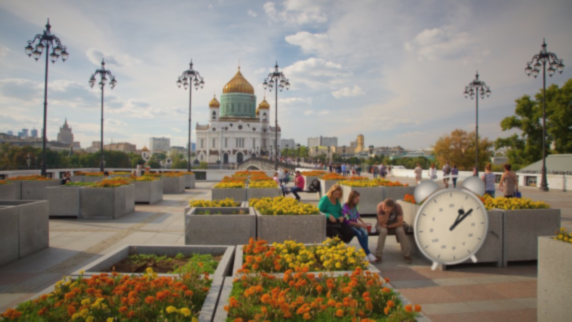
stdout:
1:09
